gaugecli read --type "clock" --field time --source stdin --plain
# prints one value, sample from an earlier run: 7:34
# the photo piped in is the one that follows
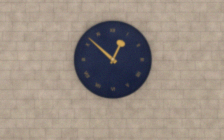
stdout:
12:52
